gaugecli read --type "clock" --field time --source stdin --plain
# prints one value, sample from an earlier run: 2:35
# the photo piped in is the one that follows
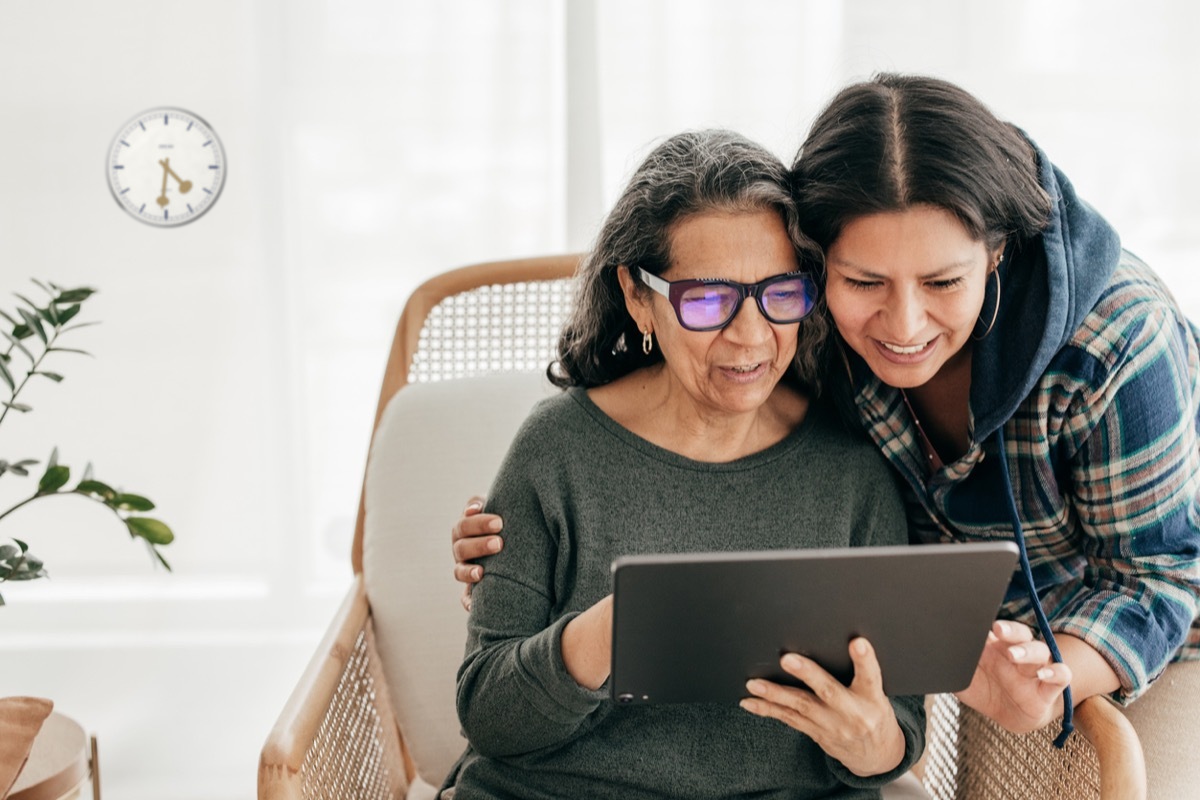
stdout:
4:31
